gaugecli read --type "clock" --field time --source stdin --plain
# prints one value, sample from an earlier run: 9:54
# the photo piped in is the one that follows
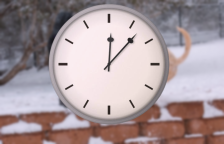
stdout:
12:07
